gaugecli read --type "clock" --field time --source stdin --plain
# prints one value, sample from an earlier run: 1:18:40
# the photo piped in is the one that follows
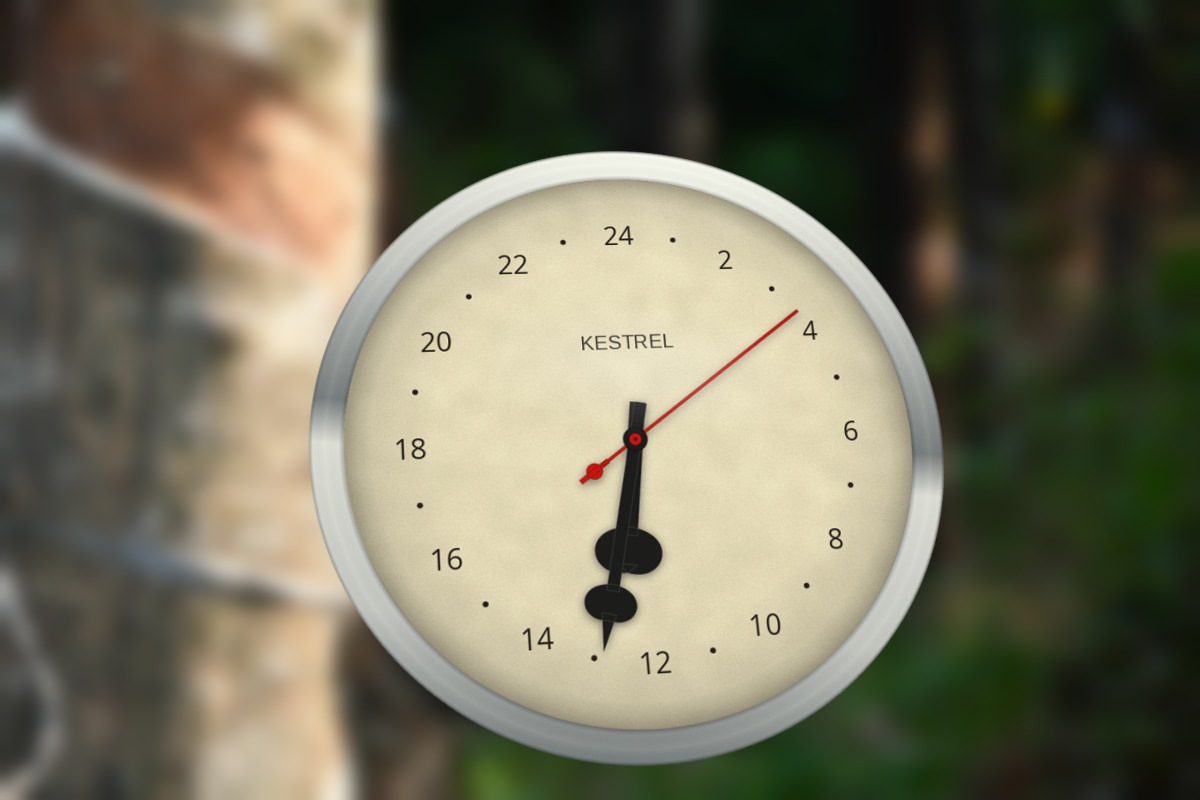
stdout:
12:32:09
